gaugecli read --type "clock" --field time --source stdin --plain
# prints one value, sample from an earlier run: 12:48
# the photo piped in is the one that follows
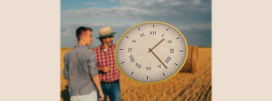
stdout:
1:23
